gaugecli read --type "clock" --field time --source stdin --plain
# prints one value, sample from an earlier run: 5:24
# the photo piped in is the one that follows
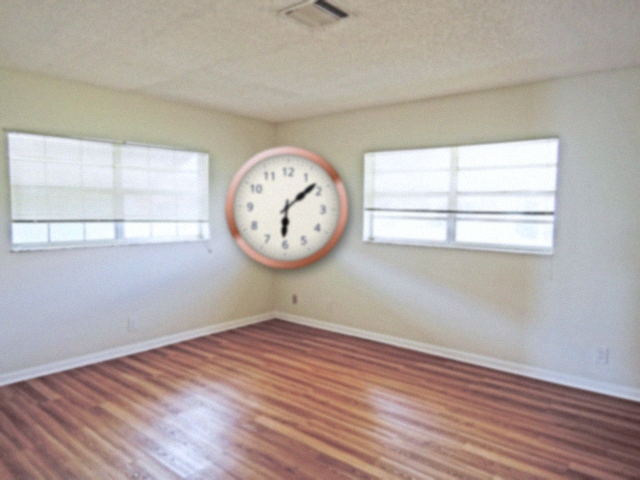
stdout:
6:08
